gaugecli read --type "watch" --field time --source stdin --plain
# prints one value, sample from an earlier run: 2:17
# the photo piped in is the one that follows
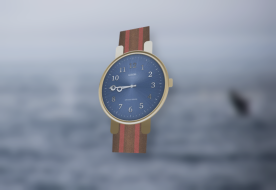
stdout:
8:45
